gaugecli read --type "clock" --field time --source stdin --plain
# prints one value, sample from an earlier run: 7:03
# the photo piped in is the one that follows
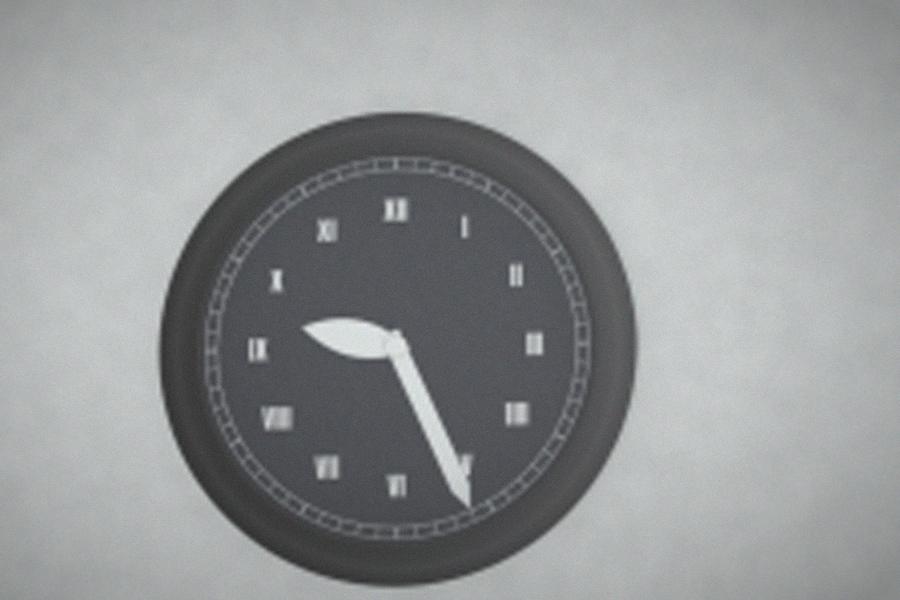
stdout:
9:26
